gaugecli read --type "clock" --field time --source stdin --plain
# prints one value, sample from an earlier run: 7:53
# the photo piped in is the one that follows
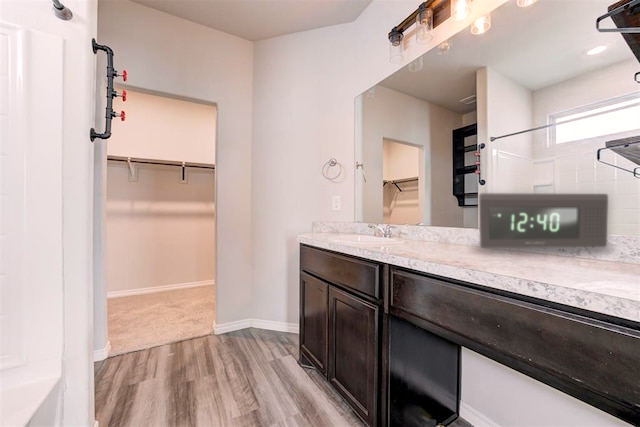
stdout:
12:40
